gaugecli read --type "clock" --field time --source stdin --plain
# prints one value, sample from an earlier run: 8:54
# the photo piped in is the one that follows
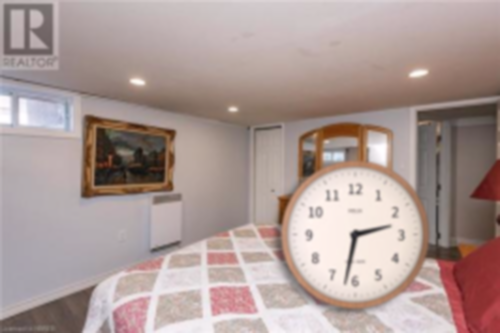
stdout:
2:32
